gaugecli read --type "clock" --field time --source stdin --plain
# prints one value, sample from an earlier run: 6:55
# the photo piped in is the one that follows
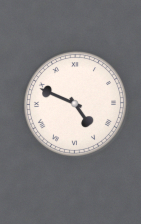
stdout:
4:49
